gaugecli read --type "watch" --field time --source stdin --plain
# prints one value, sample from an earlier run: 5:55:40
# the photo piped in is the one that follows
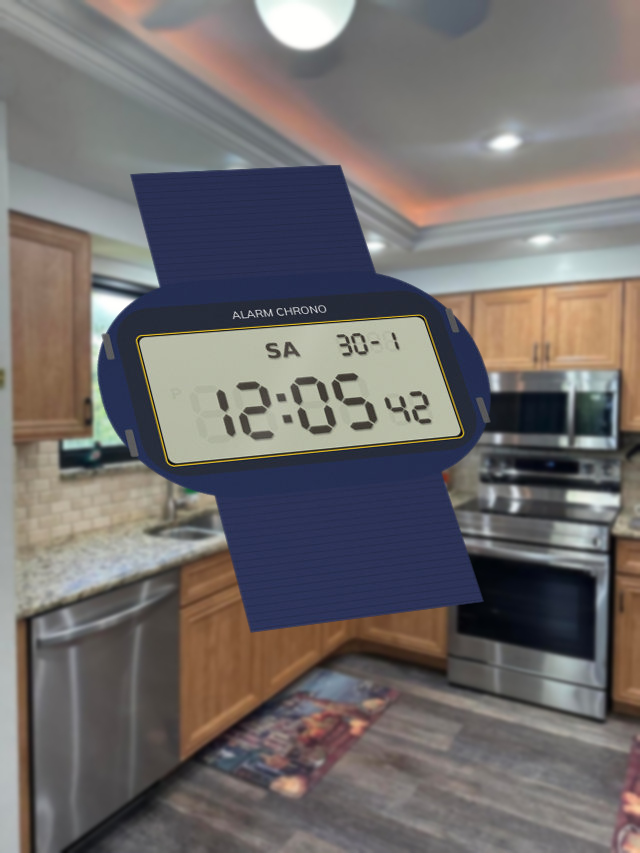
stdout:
12:05:42
